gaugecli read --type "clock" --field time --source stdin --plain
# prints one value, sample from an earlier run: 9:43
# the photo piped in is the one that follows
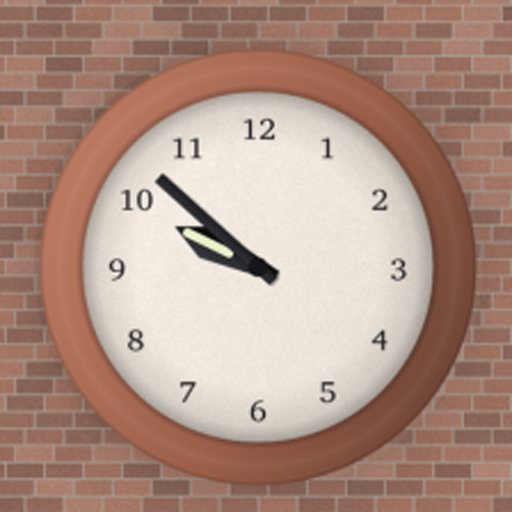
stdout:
9:52
